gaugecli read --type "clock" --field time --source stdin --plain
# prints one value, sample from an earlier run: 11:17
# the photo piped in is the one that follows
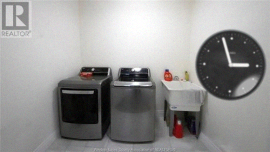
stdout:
2:57
